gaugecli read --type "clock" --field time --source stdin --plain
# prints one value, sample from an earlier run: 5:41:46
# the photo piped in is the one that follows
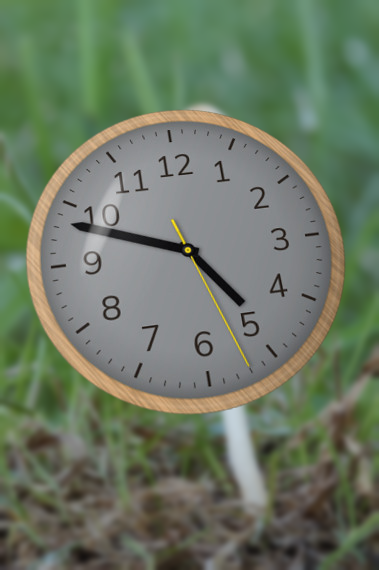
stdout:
4:48:27
